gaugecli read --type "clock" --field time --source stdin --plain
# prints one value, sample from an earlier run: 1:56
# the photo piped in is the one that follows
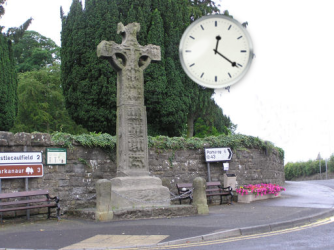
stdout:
12:21
